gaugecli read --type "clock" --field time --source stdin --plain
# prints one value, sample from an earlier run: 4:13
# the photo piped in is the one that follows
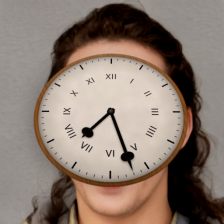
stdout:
7:27
